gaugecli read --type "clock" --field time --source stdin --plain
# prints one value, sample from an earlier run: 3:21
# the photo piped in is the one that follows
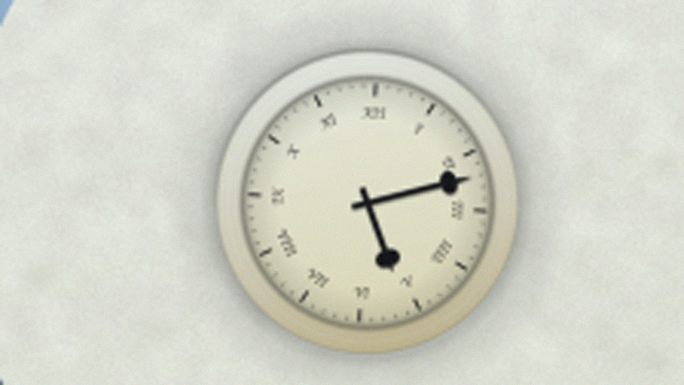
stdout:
5:12
